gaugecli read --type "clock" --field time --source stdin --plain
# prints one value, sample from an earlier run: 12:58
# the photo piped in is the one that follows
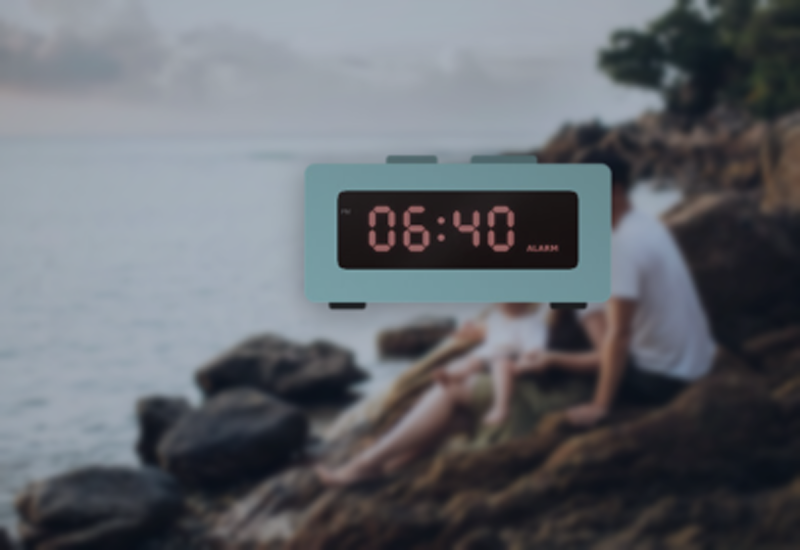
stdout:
6:40
